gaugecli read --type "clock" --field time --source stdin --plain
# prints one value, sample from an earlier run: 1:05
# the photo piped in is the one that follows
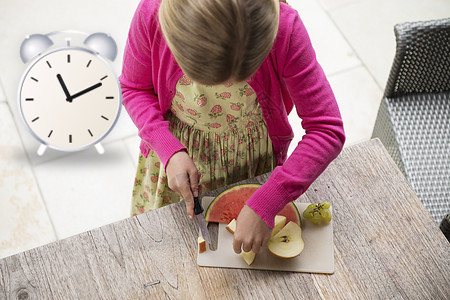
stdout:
11:11
